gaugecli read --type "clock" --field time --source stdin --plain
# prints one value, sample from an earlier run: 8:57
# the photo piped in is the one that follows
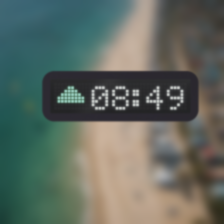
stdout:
8:49
